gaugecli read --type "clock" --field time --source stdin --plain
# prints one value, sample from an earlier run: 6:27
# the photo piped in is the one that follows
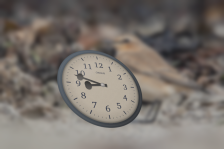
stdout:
8:48
